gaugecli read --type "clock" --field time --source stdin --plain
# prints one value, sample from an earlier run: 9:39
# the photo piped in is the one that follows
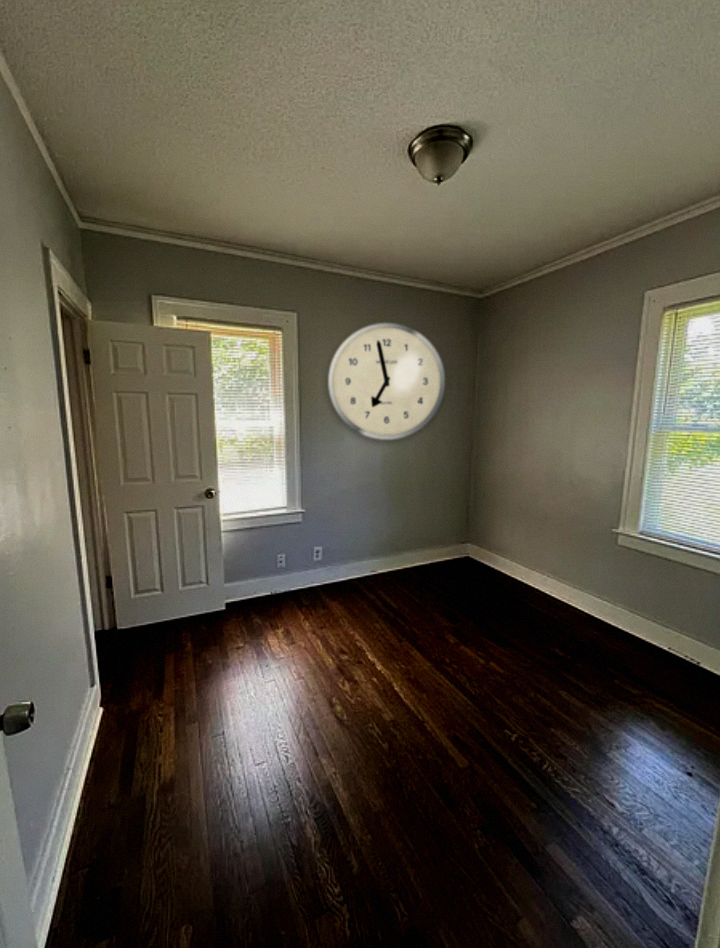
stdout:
6:58
